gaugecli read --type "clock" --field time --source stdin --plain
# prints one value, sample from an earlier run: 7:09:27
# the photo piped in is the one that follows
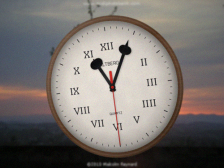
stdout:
11:04:30
